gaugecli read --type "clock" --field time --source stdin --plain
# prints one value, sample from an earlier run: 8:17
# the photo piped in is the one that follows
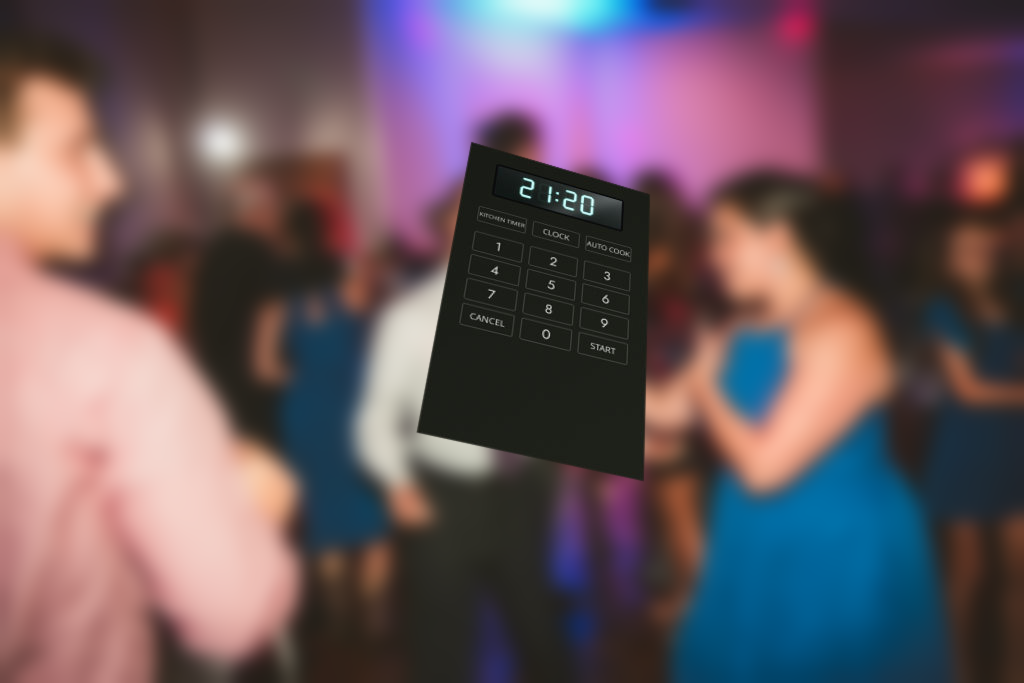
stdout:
21:20
